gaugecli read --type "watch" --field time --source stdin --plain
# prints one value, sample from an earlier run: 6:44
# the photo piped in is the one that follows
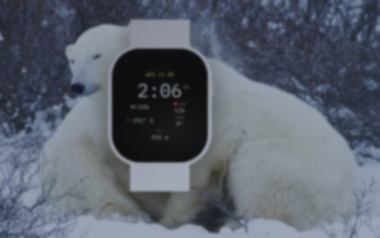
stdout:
2:06
